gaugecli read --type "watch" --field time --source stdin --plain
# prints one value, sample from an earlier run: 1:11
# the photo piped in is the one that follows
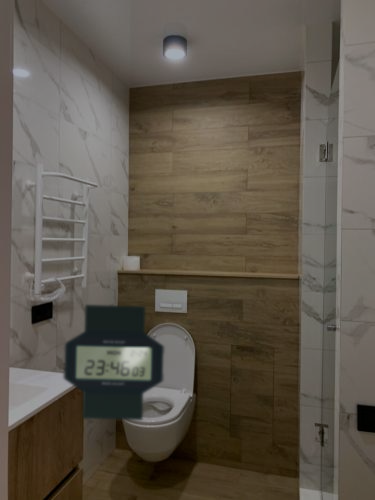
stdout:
23:46
